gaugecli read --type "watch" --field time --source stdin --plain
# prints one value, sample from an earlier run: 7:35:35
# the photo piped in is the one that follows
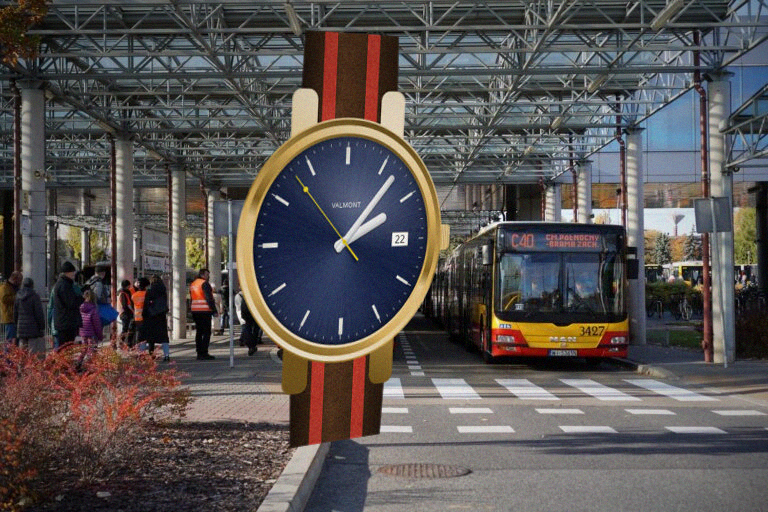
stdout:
2:06:53
